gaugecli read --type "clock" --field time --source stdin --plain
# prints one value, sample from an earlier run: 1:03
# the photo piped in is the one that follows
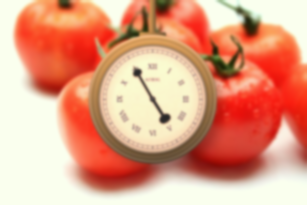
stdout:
4:55
